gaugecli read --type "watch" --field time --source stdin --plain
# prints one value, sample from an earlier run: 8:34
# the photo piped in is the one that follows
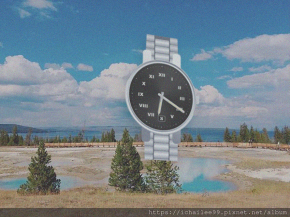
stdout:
6:20
